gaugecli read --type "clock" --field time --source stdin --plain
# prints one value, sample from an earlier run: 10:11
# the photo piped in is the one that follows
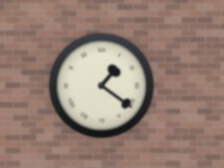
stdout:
1:21
